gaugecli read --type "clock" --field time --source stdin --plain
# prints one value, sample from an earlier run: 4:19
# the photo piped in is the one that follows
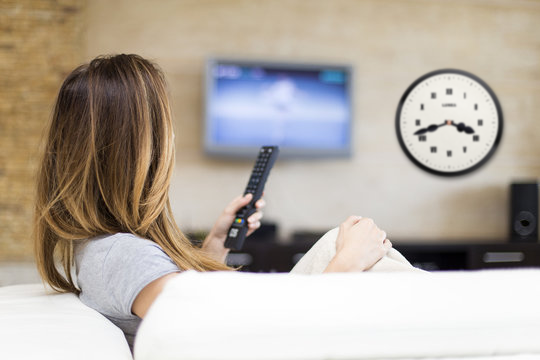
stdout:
3:42
